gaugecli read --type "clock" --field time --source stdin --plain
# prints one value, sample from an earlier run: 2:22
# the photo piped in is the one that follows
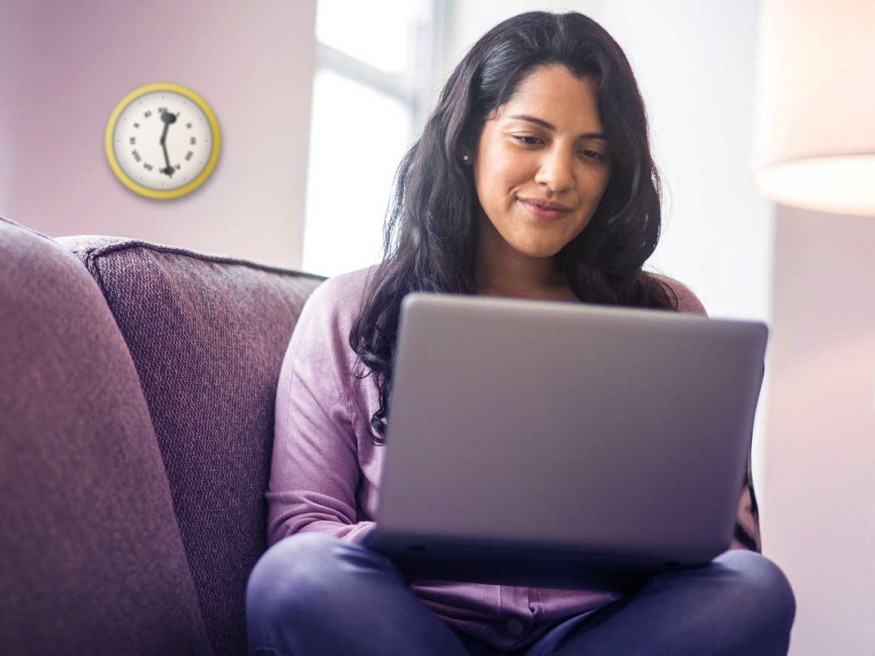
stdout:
12:28
